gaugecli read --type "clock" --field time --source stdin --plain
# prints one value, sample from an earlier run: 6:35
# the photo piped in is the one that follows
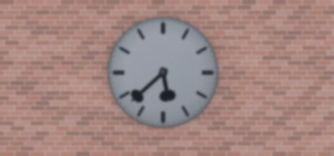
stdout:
5:38
